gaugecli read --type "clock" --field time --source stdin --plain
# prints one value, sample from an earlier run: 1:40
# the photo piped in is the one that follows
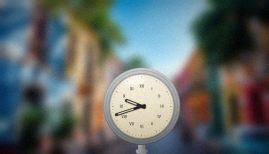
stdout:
9:42
